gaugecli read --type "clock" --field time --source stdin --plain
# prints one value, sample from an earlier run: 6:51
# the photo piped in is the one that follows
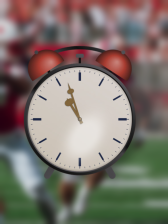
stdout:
10:57
